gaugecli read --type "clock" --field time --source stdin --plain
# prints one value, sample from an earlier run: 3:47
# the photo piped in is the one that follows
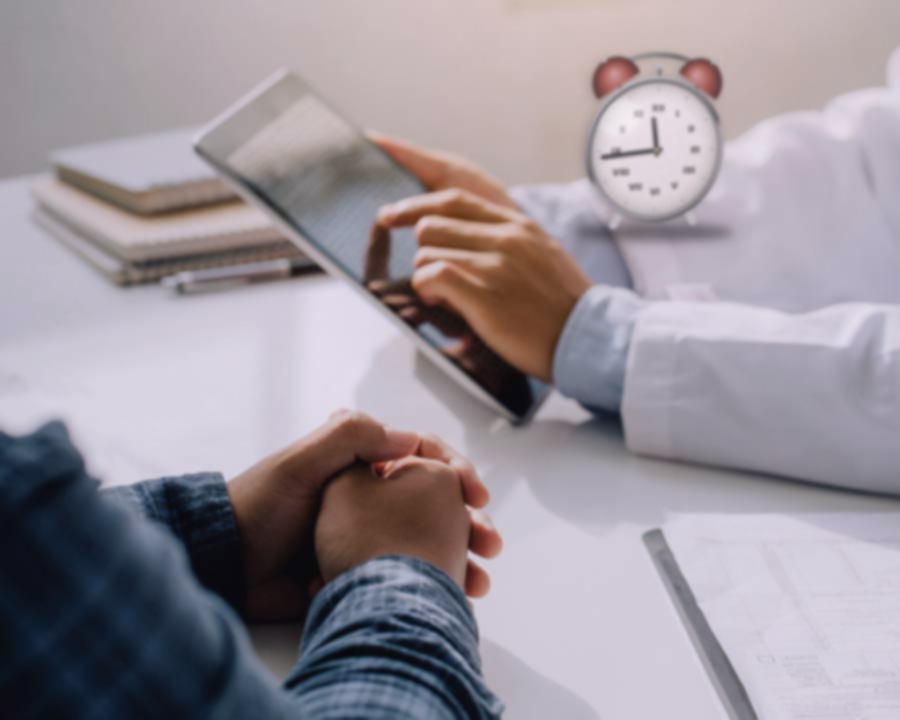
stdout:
11:44
